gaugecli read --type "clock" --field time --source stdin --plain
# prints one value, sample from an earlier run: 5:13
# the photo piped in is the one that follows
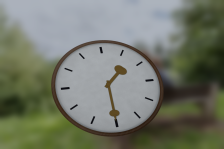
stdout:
1:30
